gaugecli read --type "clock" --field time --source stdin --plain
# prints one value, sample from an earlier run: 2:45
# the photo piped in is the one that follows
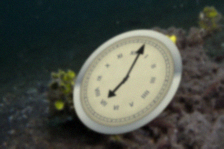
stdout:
7:02
